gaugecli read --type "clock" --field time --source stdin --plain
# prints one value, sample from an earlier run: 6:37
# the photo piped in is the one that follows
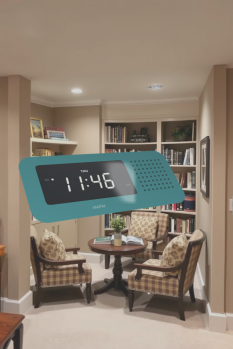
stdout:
11:46
